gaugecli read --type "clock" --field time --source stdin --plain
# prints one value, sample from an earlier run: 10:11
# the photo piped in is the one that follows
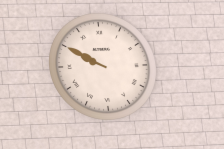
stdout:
9:50
